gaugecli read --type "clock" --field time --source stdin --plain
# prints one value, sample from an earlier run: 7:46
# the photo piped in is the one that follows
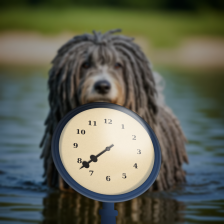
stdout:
7:38
